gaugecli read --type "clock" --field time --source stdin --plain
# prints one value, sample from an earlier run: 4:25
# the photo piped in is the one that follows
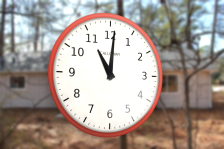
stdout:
11:01
